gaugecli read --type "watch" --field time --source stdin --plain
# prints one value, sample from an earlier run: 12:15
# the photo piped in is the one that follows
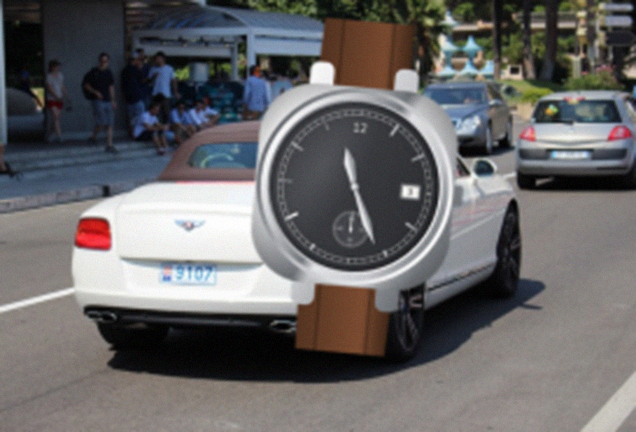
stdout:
11:26
